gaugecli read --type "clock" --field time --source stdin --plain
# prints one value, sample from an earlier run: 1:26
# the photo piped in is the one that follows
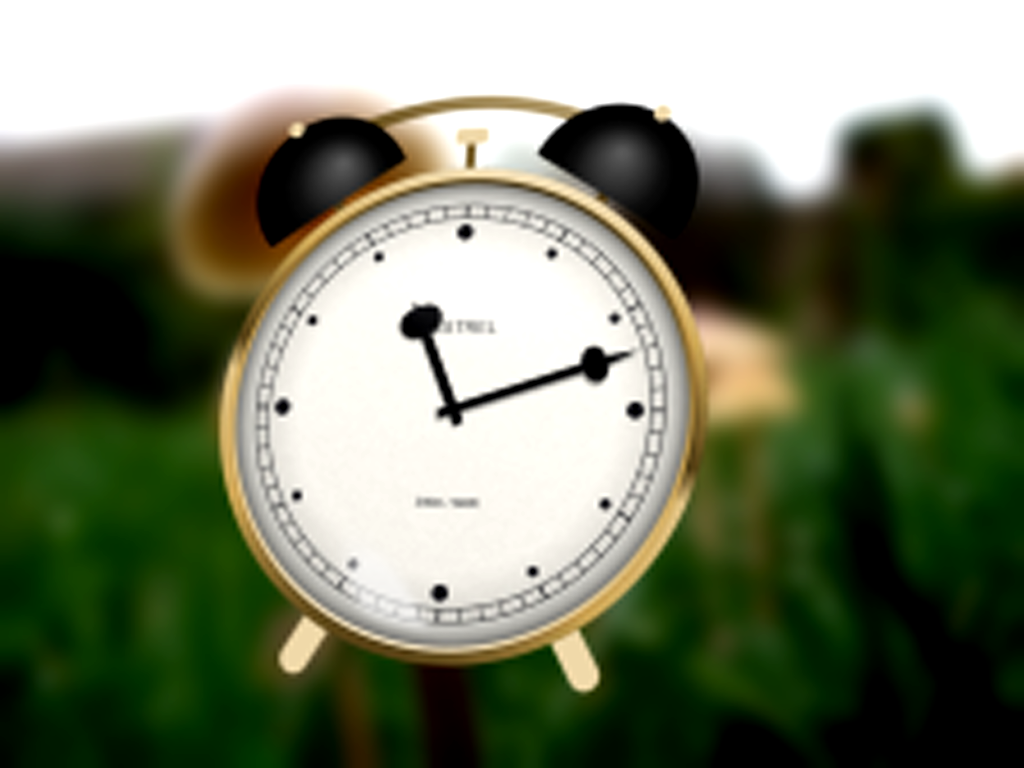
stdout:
11:12
